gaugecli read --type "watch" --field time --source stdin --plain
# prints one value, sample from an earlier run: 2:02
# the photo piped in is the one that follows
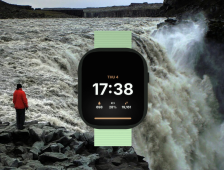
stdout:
17:38
